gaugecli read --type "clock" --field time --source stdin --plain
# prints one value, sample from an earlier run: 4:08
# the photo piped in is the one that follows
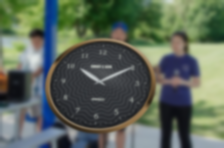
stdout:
10:10
